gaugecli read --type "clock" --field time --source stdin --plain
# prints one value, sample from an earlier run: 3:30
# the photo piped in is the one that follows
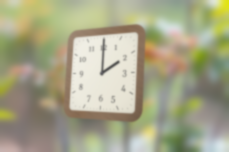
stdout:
2:00
